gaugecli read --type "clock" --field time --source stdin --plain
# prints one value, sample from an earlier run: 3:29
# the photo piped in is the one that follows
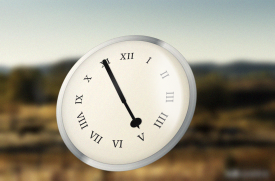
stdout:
4:55
